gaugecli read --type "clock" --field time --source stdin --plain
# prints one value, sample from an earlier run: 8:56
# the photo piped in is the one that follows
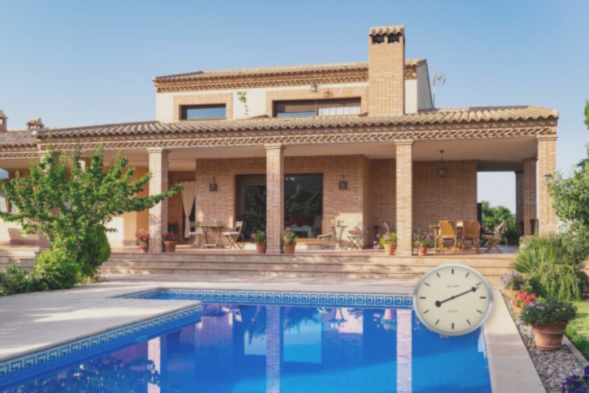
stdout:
8:11
